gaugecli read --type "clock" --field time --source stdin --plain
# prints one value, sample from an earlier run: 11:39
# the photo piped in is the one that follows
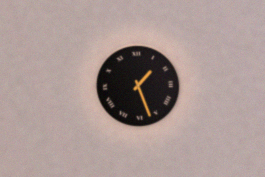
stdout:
1:27
